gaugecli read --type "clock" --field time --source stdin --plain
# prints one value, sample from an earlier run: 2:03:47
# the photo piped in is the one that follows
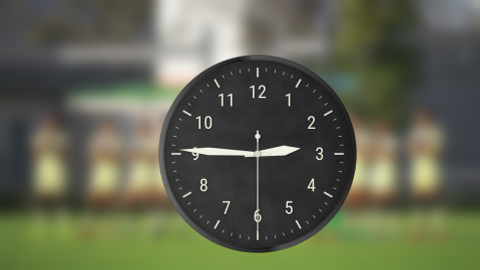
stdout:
2:45:30
